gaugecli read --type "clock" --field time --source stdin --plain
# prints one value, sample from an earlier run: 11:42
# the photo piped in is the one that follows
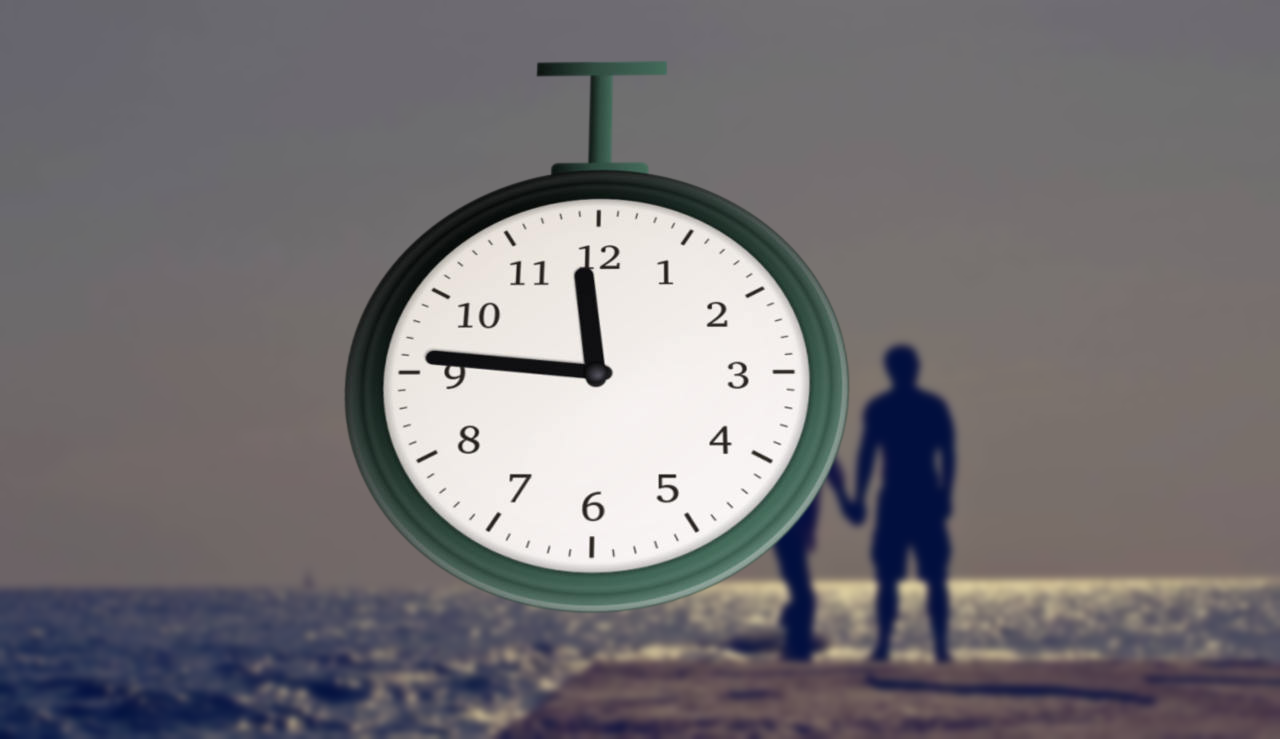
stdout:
11:46
